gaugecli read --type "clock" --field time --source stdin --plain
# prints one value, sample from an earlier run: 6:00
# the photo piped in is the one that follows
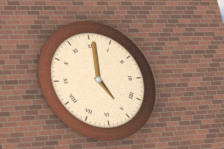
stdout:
5:01
